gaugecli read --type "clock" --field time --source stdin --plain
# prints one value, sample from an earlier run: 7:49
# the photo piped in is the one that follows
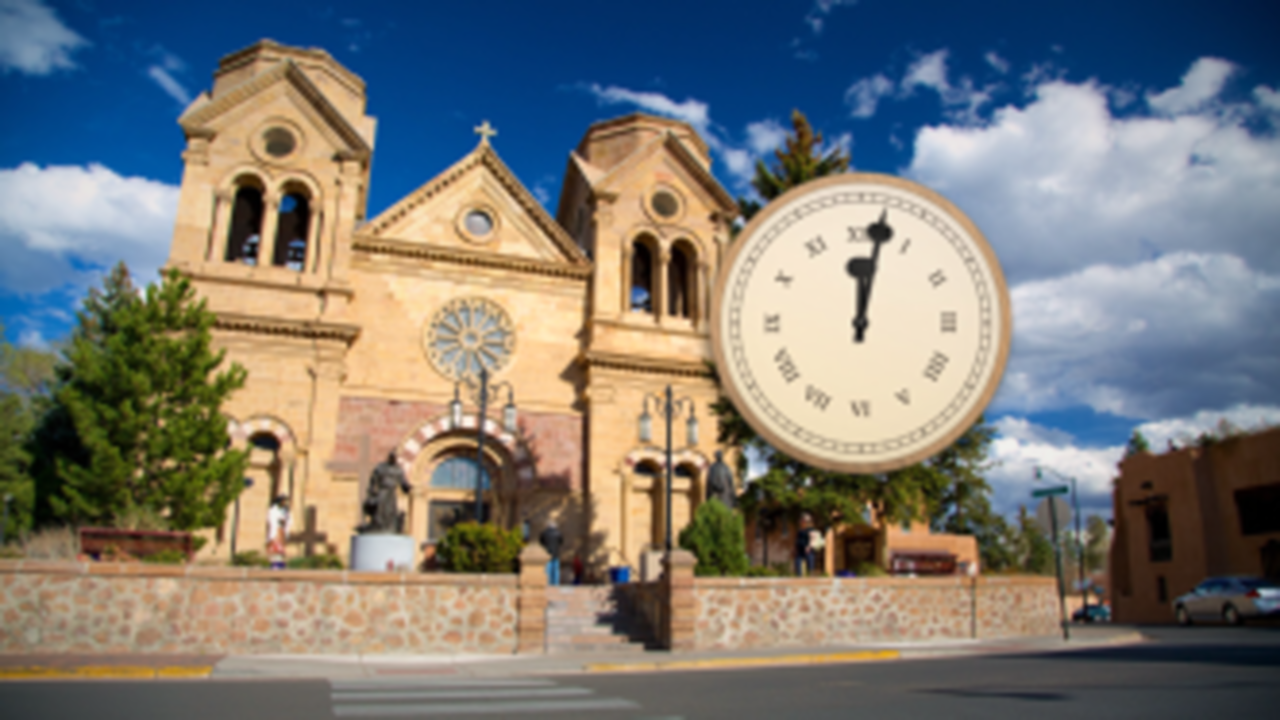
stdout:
12:02
